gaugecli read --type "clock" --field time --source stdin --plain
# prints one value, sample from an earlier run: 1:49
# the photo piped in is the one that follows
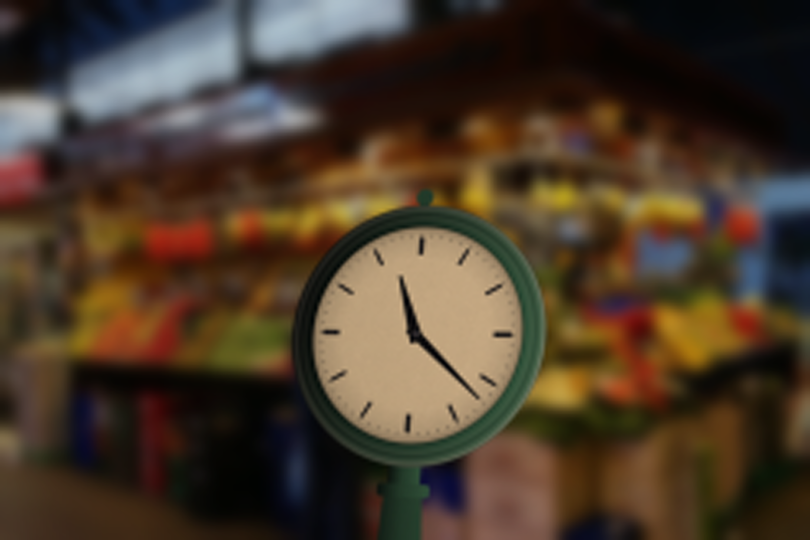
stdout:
11:22
